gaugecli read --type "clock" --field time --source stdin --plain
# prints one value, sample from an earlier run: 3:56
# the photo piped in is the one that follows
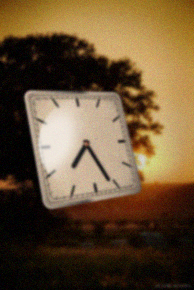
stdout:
7:26
